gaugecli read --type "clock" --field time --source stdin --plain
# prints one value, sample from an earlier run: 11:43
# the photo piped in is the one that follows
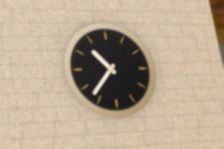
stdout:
10:37
